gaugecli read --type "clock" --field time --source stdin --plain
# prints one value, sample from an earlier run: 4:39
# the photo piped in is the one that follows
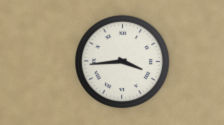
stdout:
3:44
